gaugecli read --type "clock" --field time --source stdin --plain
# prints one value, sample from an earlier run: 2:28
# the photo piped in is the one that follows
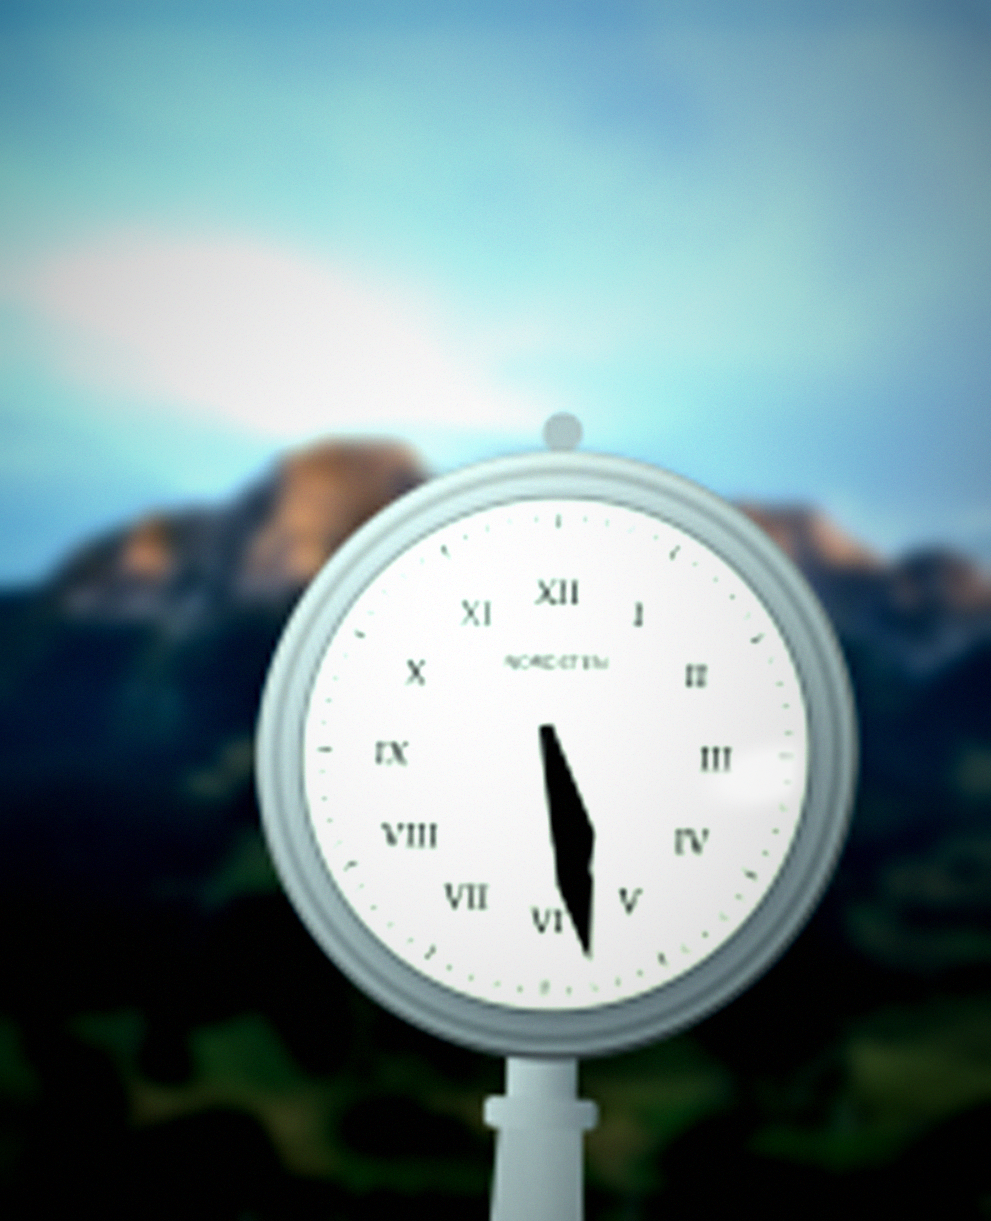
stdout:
5:28
